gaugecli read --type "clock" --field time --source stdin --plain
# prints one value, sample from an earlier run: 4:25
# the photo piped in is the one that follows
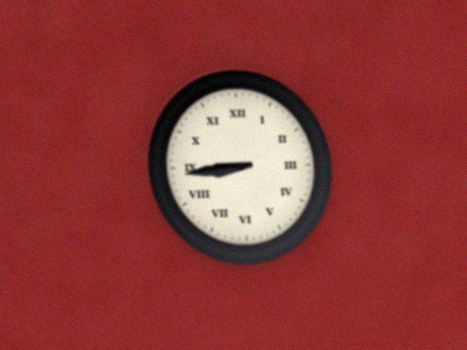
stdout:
8:44
